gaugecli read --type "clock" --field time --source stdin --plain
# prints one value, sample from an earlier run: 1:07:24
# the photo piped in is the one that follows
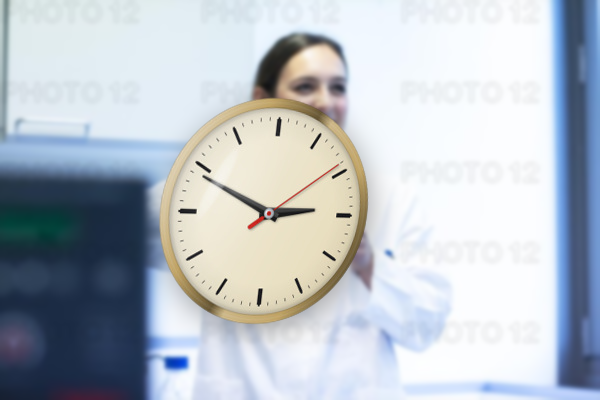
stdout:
2:49:09
